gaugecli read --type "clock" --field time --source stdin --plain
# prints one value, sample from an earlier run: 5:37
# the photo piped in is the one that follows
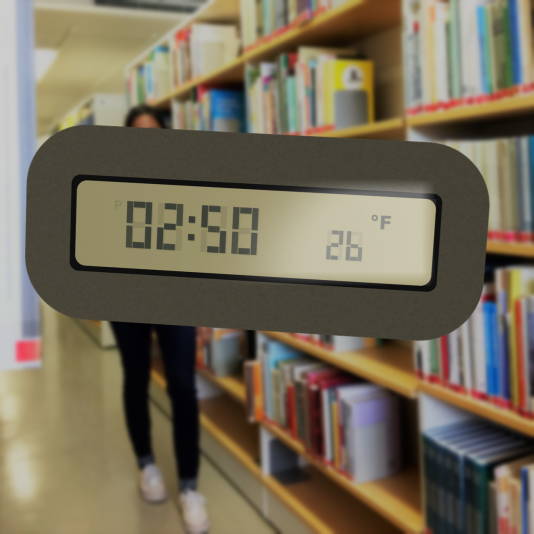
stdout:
2:50
